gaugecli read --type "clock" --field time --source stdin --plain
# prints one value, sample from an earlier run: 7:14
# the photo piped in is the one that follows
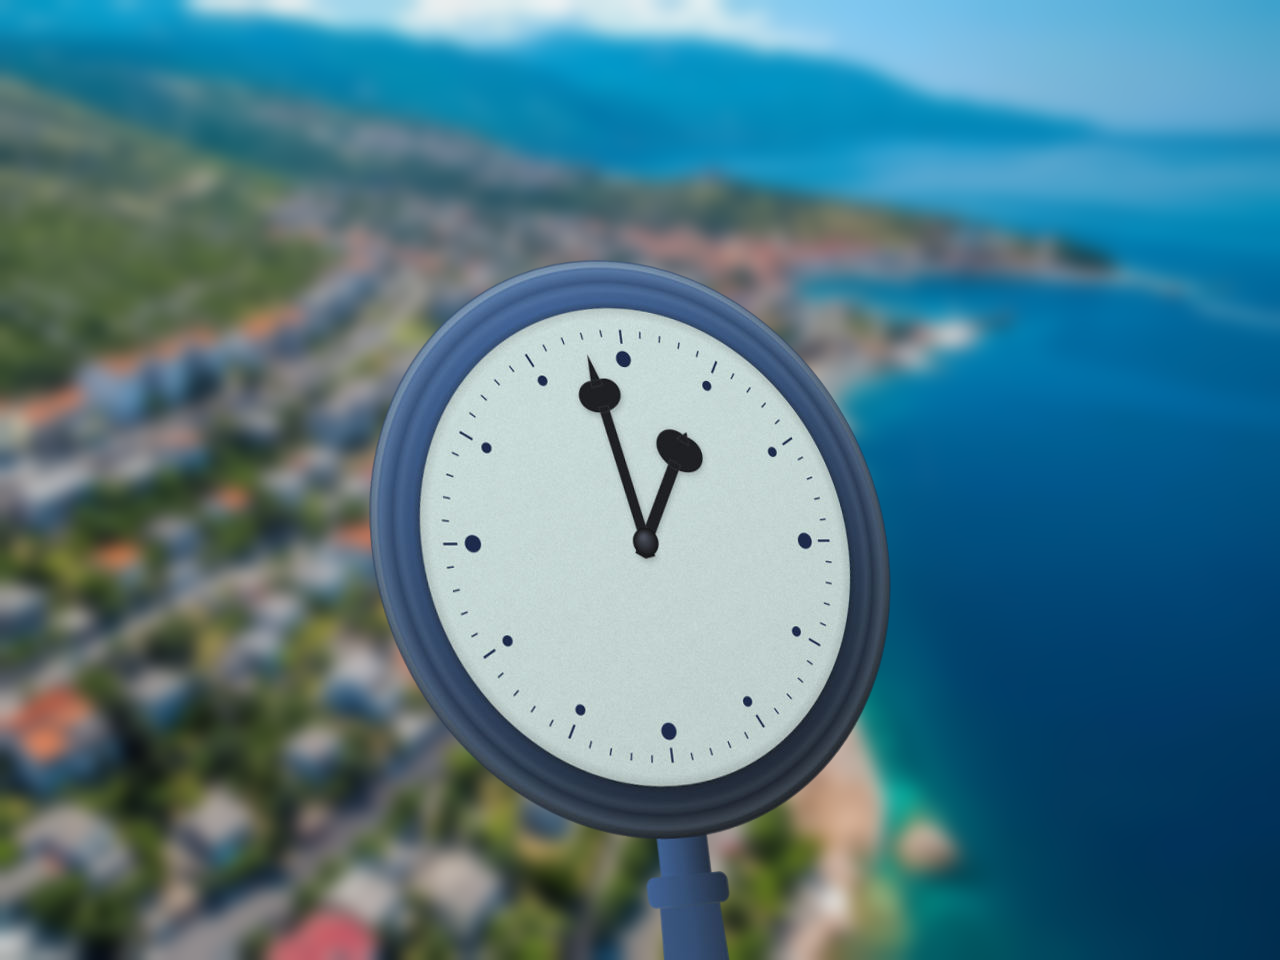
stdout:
12:58
